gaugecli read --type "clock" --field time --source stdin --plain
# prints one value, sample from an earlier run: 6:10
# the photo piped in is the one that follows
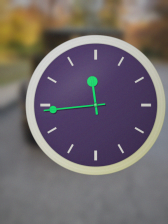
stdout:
11:44
